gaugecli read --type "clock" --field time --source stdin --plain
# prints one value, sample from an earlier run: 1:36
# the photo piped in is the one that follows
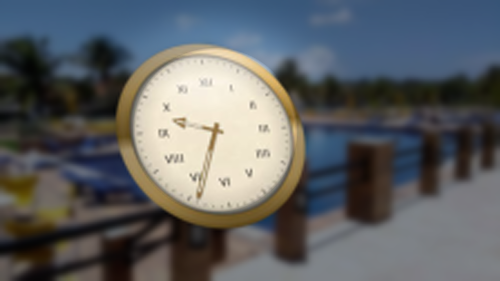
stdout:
9:34
